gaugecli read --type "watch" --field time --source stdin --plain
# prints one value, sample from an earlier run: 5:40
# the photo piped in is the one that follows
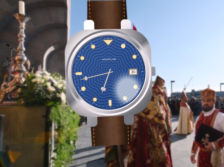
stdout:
6:43
